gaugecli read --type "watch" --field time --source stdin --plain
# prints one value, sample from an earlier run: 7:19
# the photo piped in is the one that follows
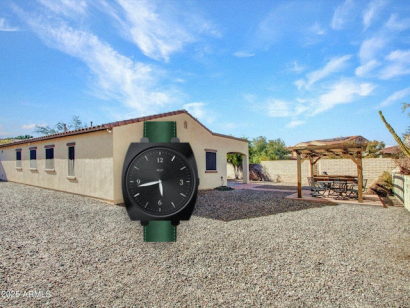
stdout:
5:43
